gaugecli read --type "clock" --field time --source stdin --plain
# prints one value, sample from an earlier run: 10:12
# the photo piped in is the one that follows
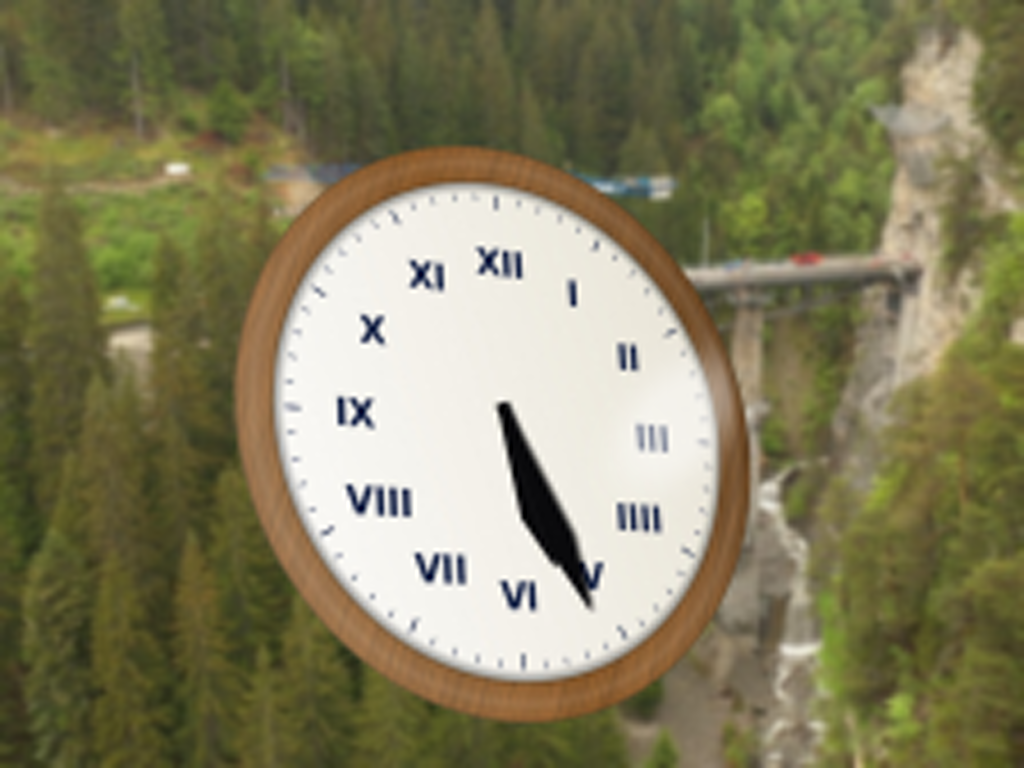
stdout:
5:26
